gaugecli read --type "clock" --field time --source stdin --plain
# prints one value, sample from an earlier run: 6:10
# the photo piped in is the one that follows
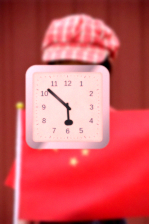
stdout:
5:52
